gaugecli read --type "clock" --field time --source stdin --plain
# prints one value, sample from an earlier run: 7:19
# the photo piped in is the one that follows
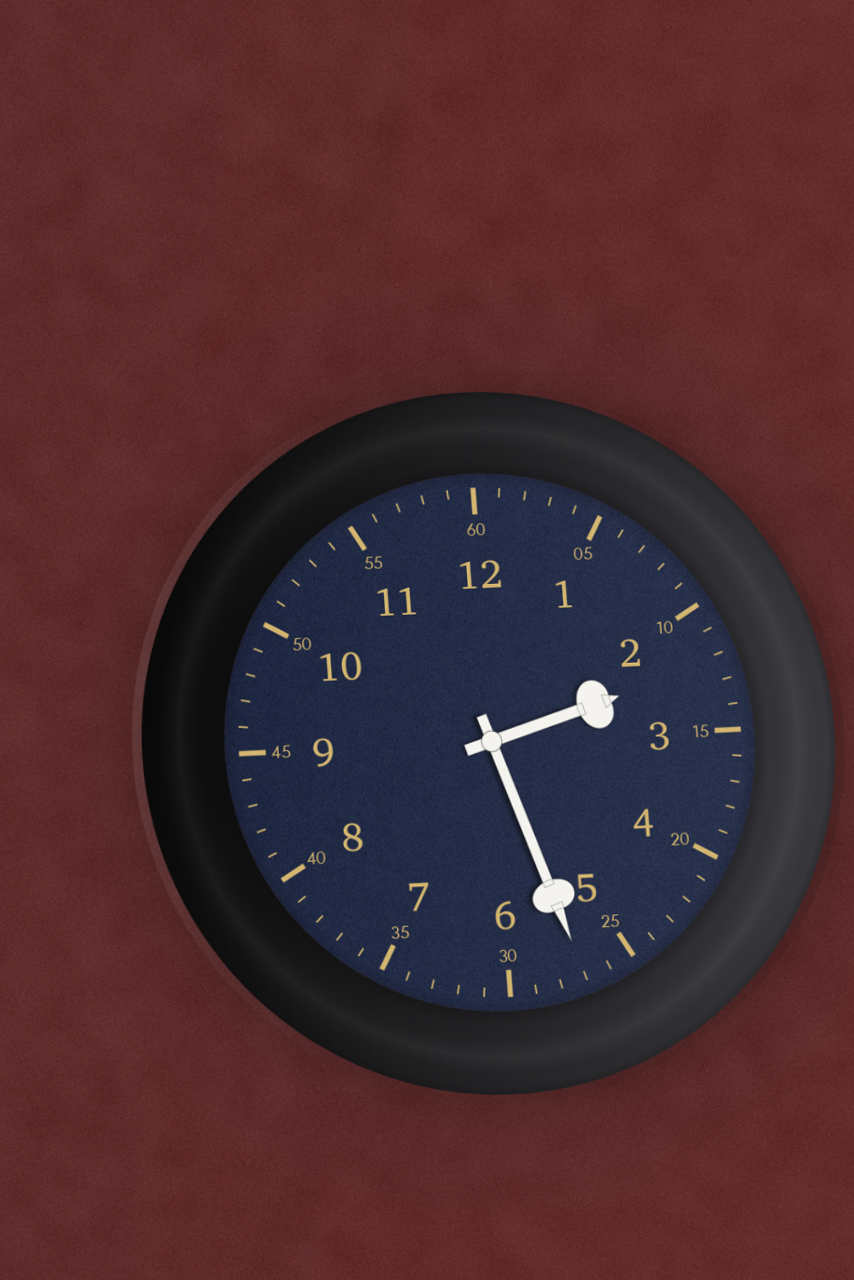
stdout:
2:27
